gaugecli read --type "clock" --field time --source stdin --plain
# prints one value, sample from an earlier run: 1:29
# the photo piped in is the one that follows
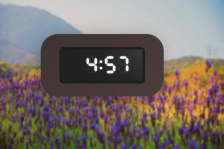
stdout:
4:57
